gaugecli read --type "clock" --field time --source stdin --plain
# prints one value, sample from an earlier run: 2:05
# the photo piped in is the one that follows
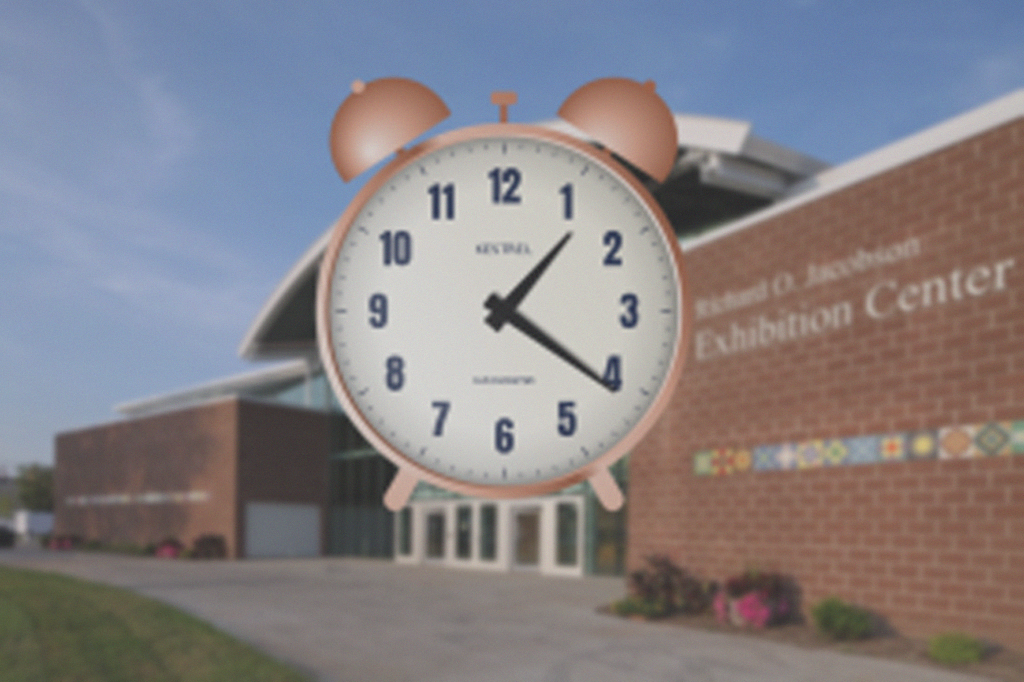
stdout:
1:21
